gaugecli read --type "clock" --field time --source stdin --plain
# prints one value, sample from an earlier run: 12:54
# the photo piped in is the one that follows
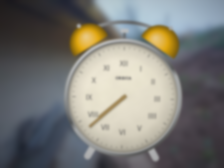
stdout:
7:38
